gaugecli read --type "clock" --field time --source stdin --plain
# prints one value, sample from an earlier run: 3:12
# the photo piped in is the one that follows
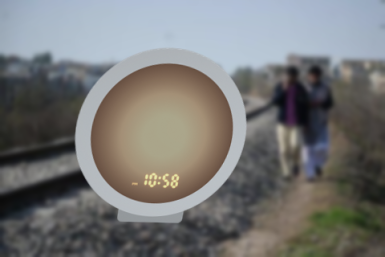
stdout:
10:58
